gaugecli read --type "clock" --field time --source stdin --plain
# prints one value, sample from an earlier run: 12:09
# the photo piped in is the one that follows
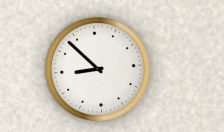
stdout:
8:53
